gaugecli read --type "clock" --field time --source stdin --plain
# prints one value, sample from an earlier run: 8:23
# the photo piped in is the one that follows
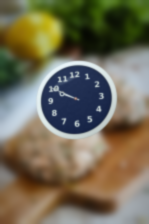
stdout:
9:50
